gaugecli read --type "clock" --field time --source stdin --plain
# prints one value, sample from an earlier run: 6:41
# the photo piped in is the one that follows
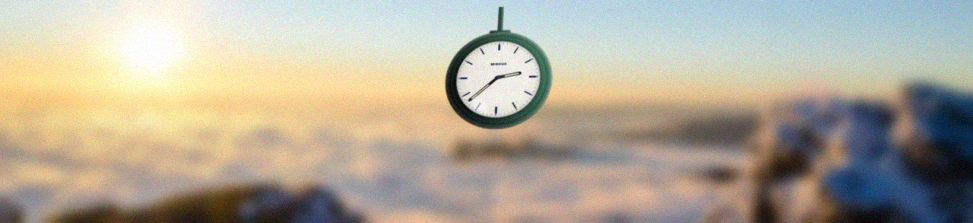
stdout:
2:38
